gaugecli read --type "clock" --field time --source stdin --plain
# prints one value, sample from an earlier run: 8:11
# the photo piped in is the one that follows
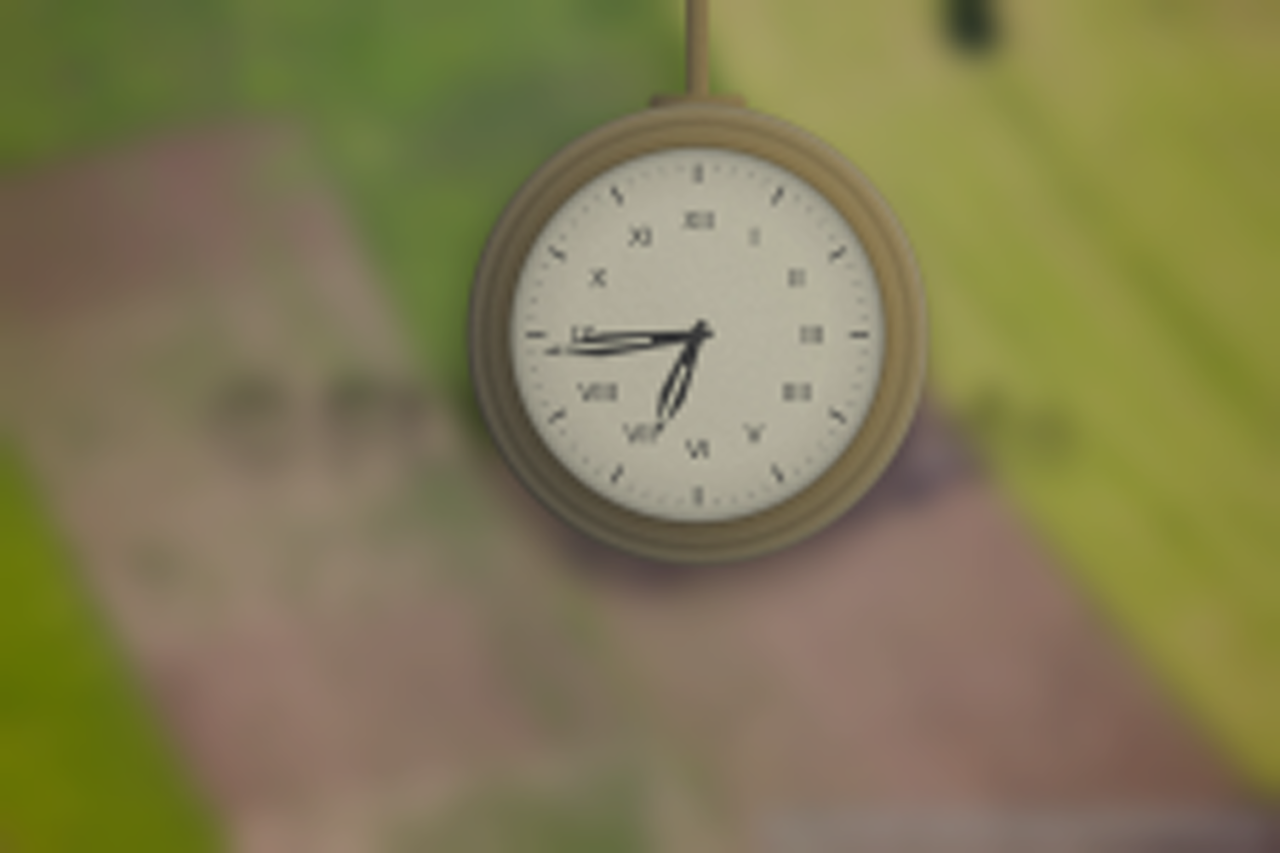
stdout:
6:44
